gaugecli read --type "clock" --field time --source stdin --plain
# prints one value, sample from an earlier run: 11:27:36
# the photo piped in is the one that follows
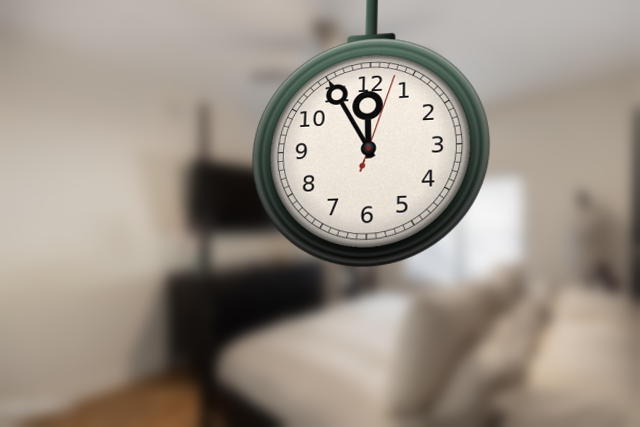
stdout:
11:55:03
